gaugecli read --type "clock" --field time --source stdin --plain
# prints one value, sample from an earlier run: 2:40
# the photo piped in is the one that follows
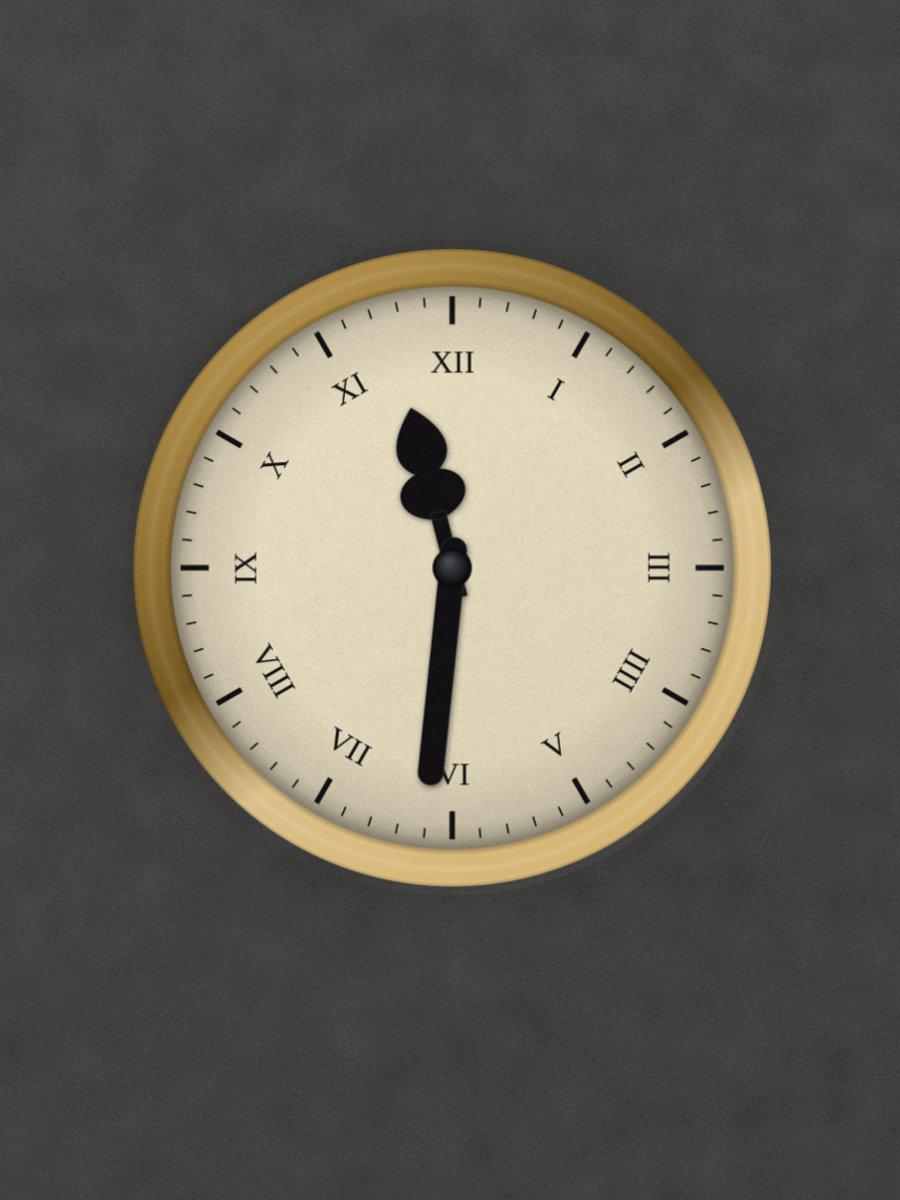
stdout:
11:31
